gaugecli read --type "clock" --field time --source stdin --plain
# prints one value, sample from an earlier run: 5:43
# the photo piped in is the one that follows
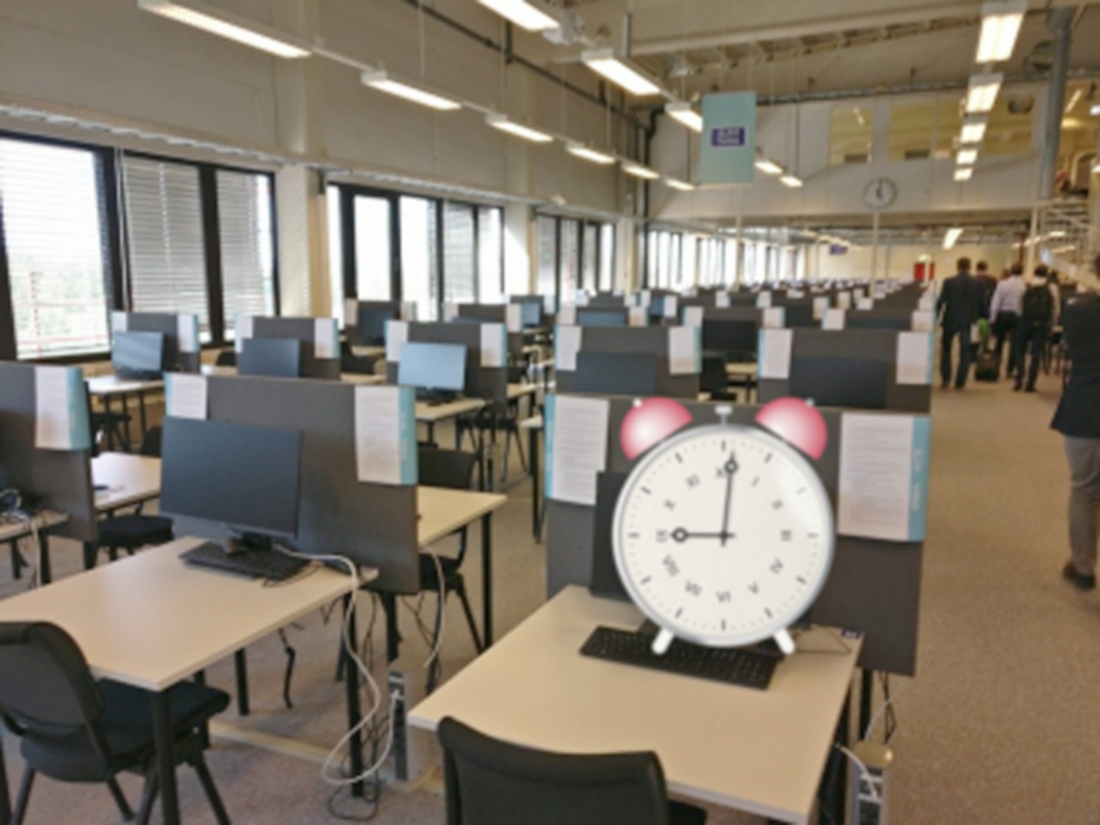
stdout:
9:01
